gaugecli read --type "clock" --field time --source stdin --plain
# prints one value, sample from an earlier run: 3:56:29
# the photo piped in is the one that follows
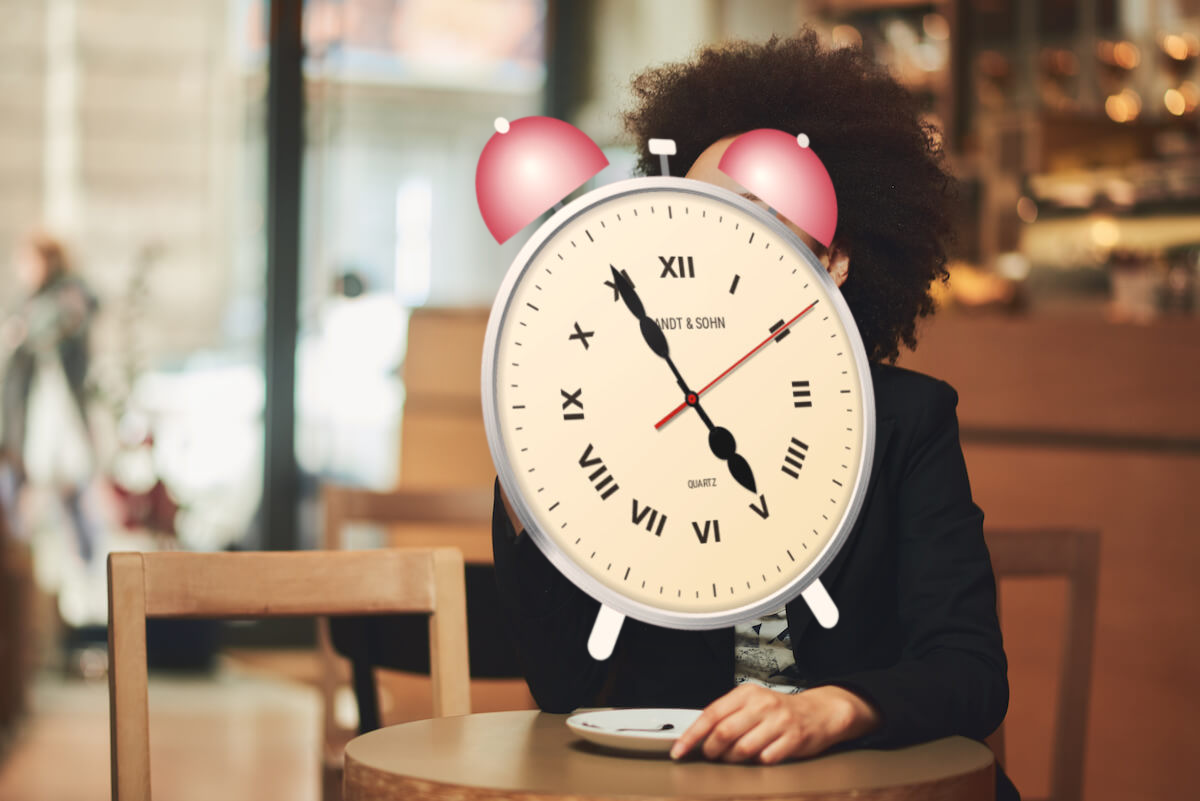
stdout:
4:55:10
